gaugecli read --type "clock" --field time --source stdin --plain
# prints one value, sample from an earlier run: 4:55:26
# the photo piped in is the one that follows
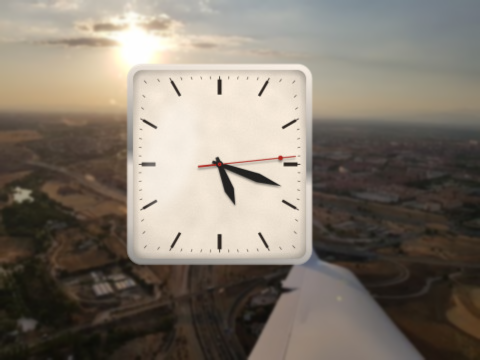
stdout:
5:18:14
